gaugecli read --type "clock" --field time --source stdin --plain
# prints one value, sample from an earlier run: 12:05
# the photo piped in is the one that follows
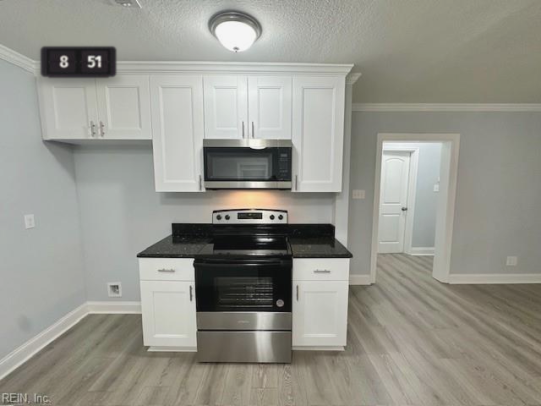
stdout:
8:51
